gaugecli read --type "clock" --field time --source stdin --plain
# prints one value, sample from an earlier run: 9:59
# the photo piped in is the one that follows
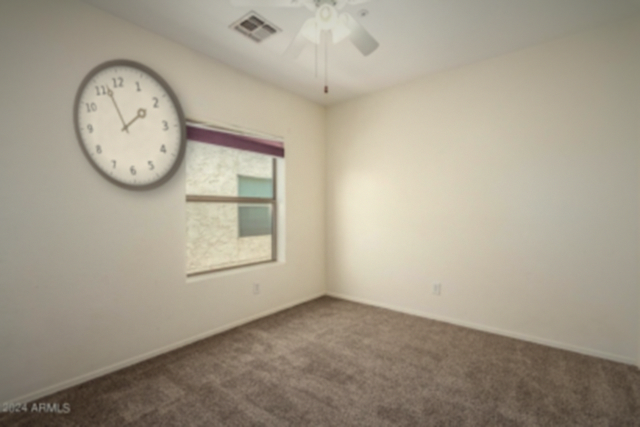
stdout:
1:57
